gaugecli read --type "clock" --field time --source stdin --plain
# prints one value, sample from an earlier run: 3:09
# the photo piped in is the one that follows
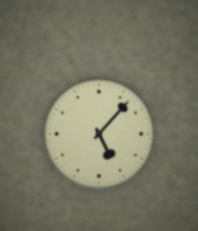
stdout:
5:07
